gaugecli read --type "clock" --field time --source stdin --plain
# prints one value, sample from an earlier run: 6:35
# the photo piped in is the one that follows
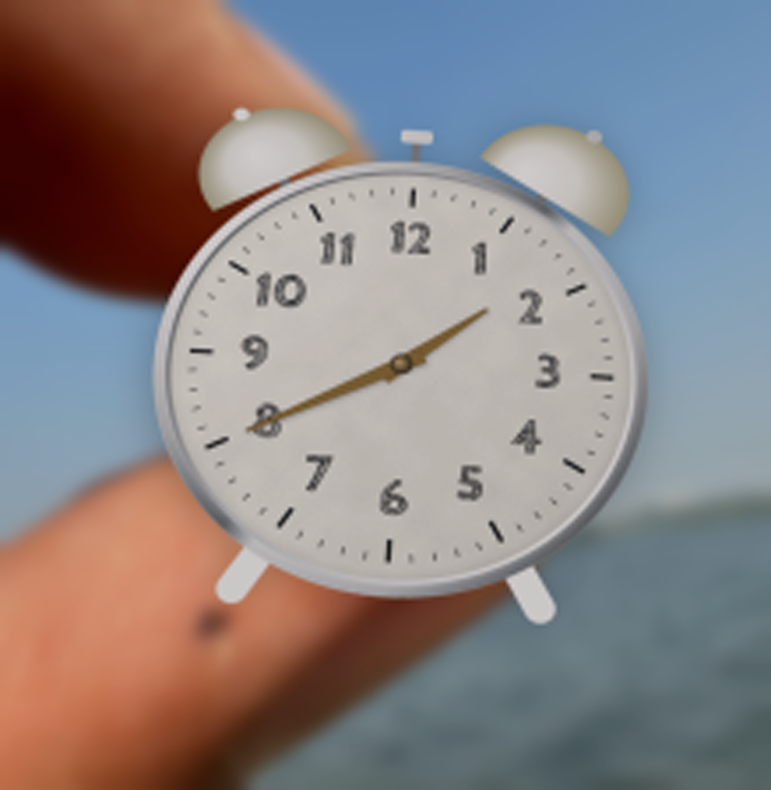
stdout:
1:40
